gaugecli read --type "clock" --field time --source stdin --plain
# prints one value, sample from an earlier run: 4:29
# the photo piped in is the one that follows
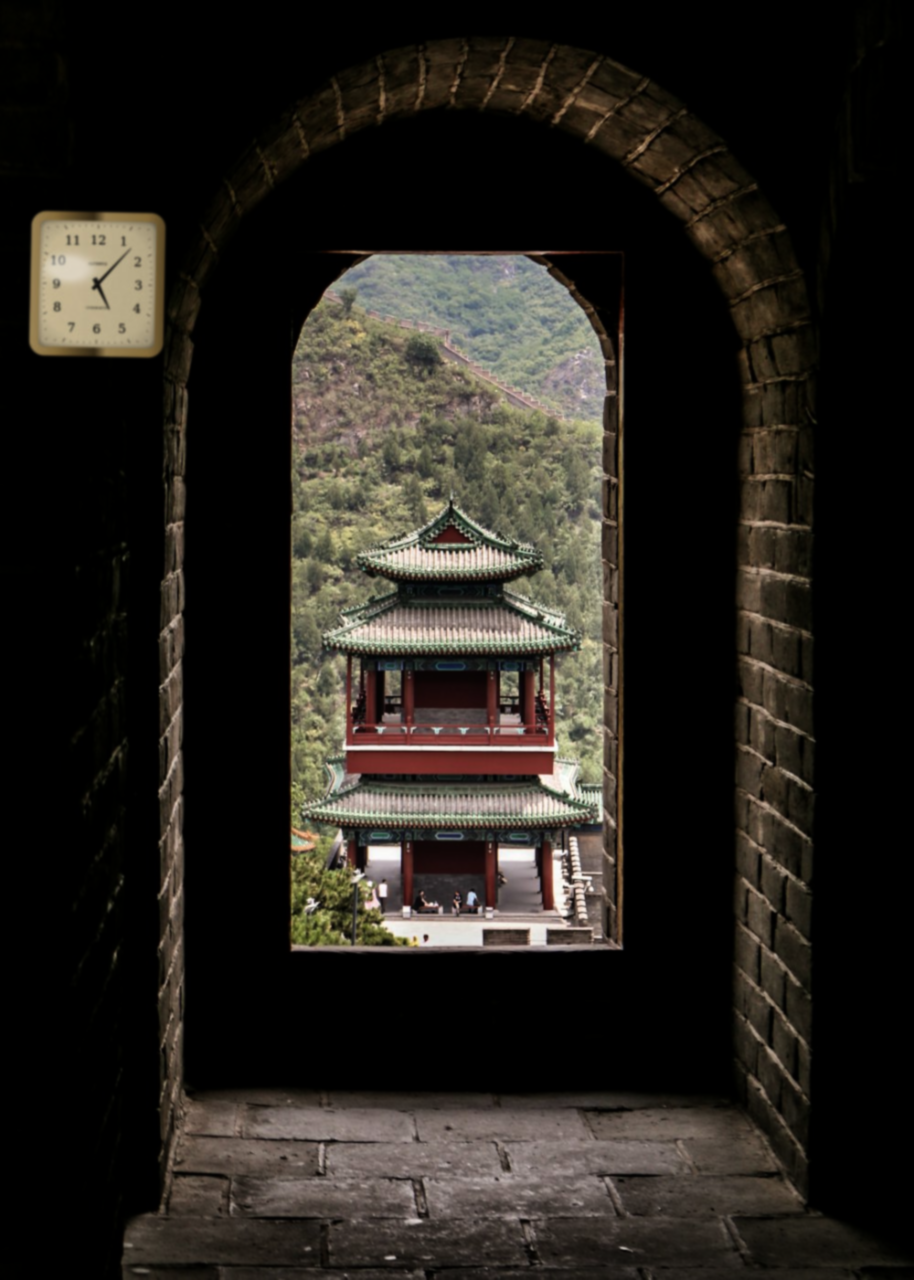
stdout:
5:07
